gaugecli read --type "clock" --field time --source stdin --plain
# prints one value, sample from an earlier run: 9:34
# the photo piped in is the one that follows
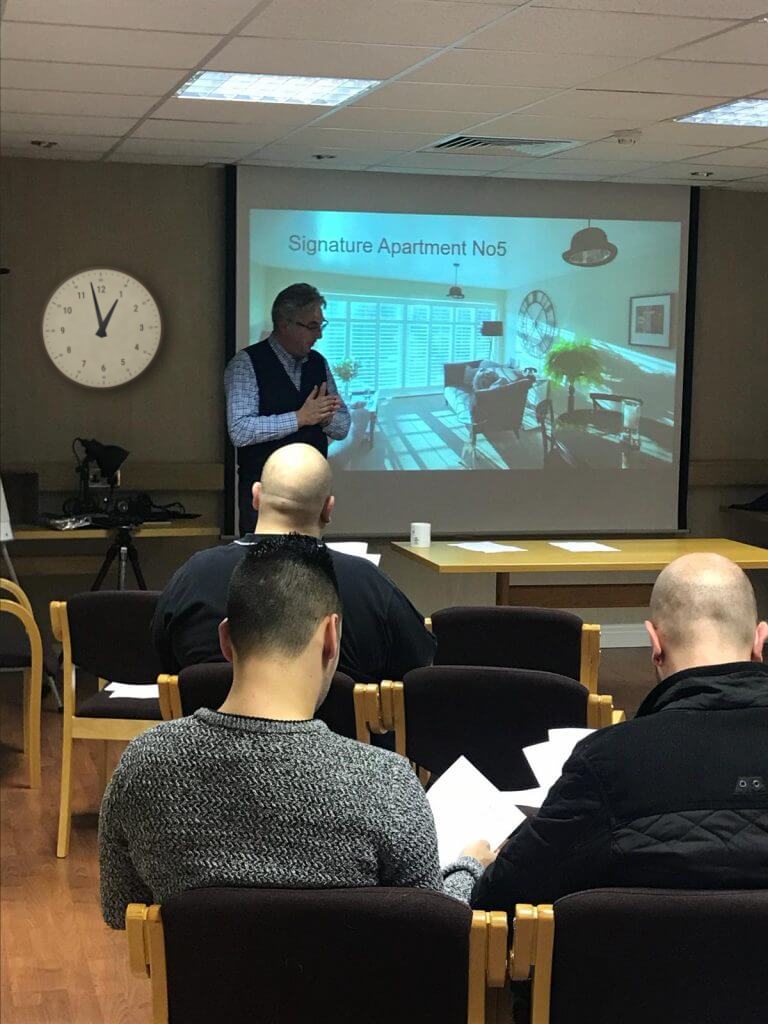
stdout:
12:58
